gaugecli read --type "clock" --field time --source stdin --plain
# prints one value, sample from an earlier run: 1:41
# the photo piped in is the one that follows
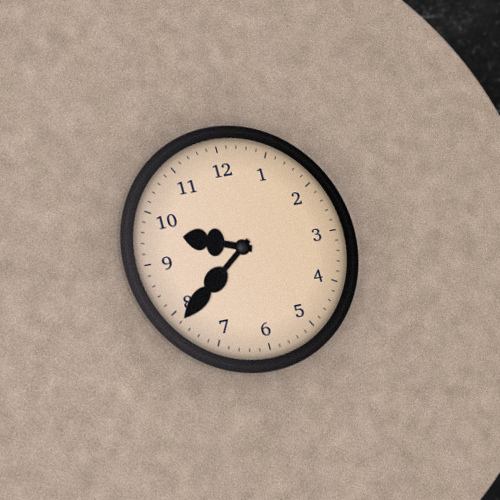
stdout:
9:39
